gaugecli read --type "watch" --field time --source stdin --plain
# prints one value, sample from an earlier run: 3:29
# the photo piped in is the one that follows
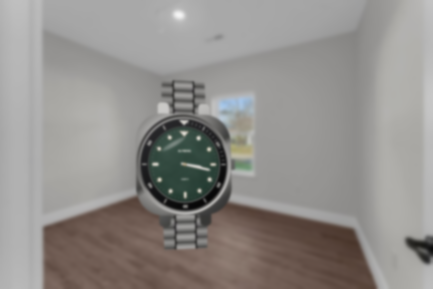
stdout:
3:17
